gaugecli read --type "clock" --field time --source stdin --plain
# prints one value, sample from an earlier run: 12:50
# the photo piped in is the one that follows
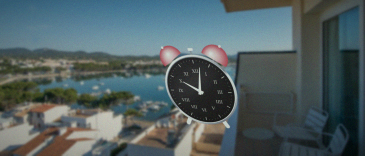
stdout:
10:02
